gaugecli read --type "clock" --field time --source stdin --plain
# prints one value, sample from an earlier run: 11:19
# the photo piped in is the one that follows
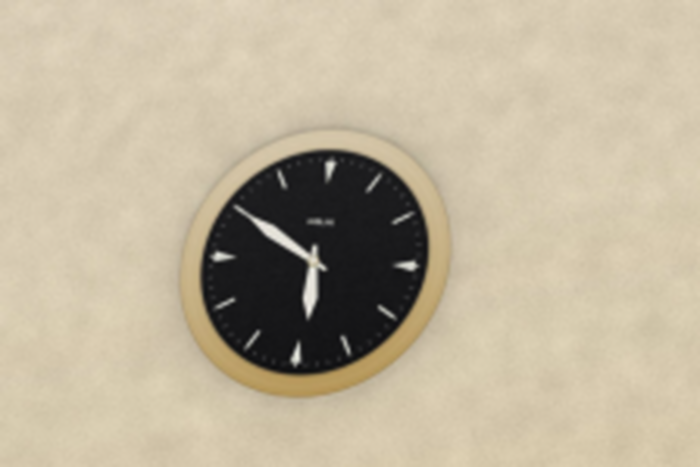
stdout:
5:50
